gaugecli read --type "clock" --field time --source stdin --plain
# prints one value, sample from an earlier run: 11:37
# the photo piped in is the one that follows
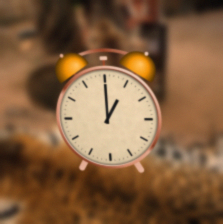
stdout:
1:00
